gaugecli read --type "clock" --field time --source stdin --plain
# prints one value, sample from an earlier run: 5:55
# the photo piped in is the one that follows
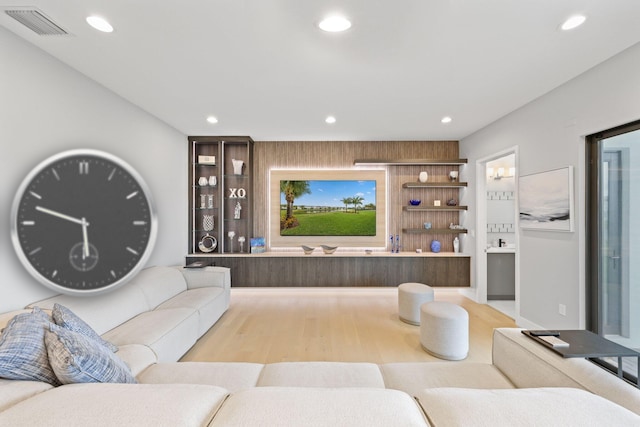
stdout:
5:48
